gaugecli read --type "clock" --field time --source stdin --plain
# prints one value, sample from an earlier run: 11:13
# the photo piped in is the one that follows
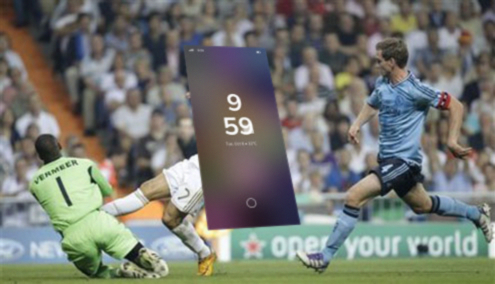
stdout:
9:59
